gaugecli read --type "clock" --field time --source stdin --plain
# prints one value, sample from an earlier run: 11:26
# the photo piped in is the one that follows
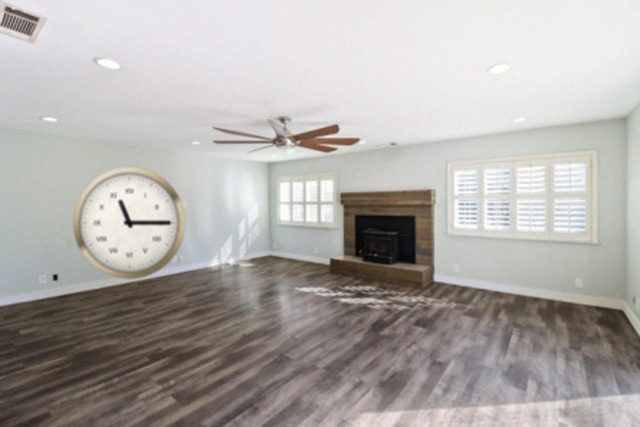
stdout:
11:15
